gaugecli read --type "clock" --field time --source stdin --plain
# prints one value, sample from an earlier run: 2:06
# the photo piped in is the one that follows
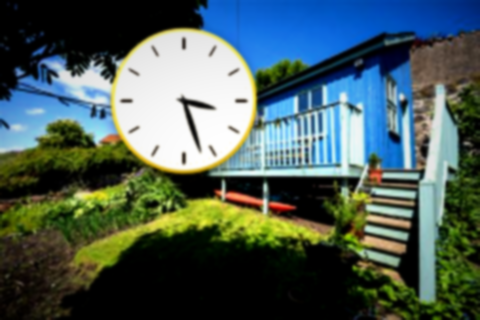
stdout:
3:27
